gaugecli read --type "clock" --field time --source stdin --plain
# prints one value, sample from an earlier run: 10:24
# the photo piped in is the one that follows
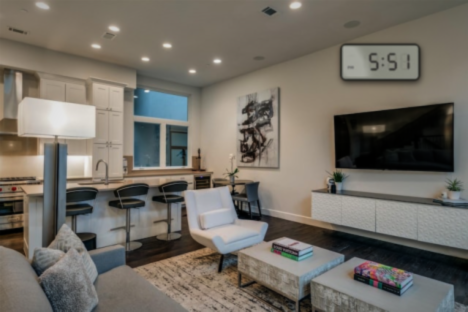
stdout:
5:51
